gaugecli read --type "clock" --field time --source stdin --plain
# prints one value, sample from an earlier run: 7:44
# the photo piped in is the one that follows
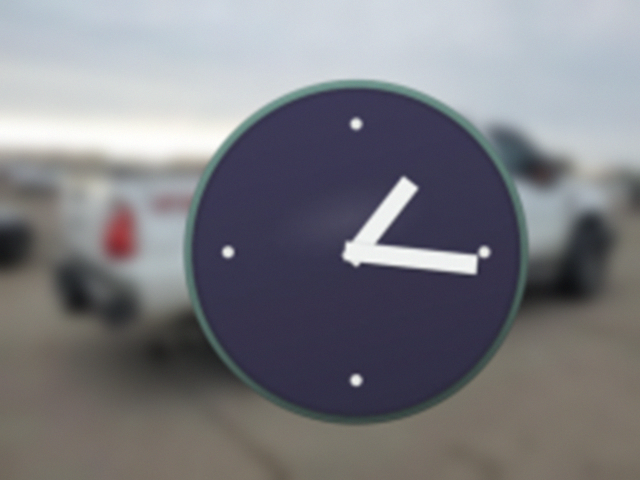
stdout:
1:16
